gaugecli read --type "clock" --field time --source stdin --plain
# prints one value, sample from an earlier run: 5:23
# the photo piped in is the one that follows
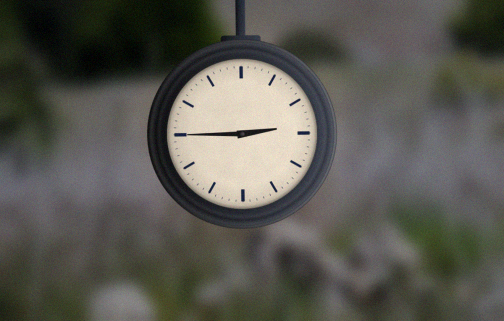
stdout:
2:45
